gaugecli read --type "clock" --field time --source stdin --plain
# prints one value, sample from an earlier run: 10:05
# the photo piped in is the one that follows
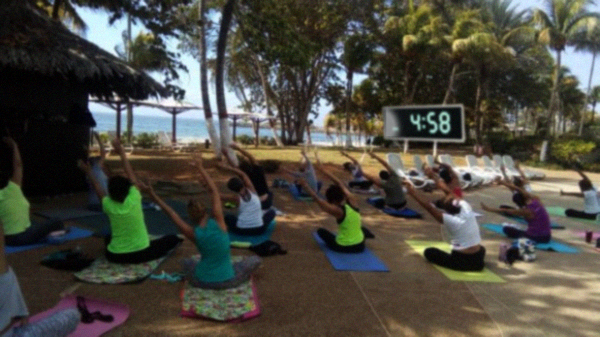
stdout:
4:58
